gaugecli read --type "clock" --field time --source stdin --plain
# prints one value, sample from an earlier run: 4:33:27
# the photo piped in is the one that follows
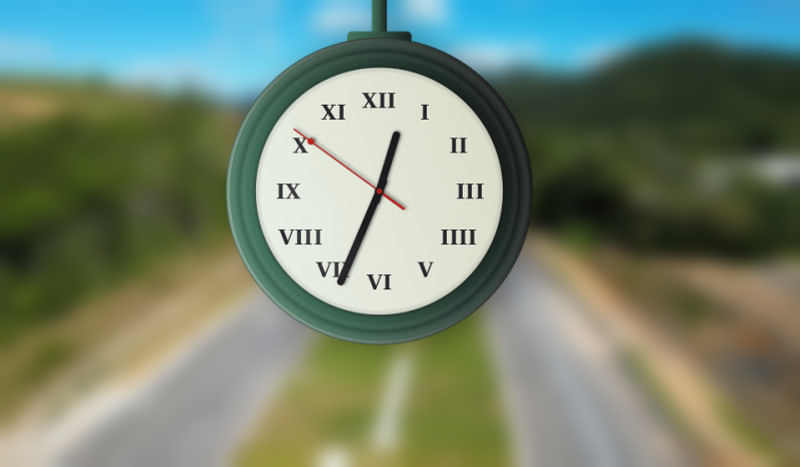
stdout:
12:33:51
